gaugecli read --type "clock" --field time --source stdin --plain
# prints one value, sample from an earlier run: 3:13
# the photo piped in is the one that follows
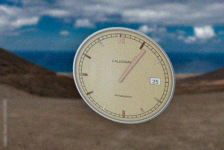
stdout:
1:06
